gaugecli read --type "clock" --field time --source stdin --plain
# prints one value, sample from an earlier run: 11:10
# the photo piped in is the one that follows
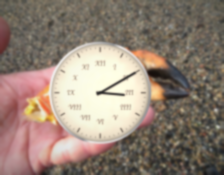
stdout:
3:10
